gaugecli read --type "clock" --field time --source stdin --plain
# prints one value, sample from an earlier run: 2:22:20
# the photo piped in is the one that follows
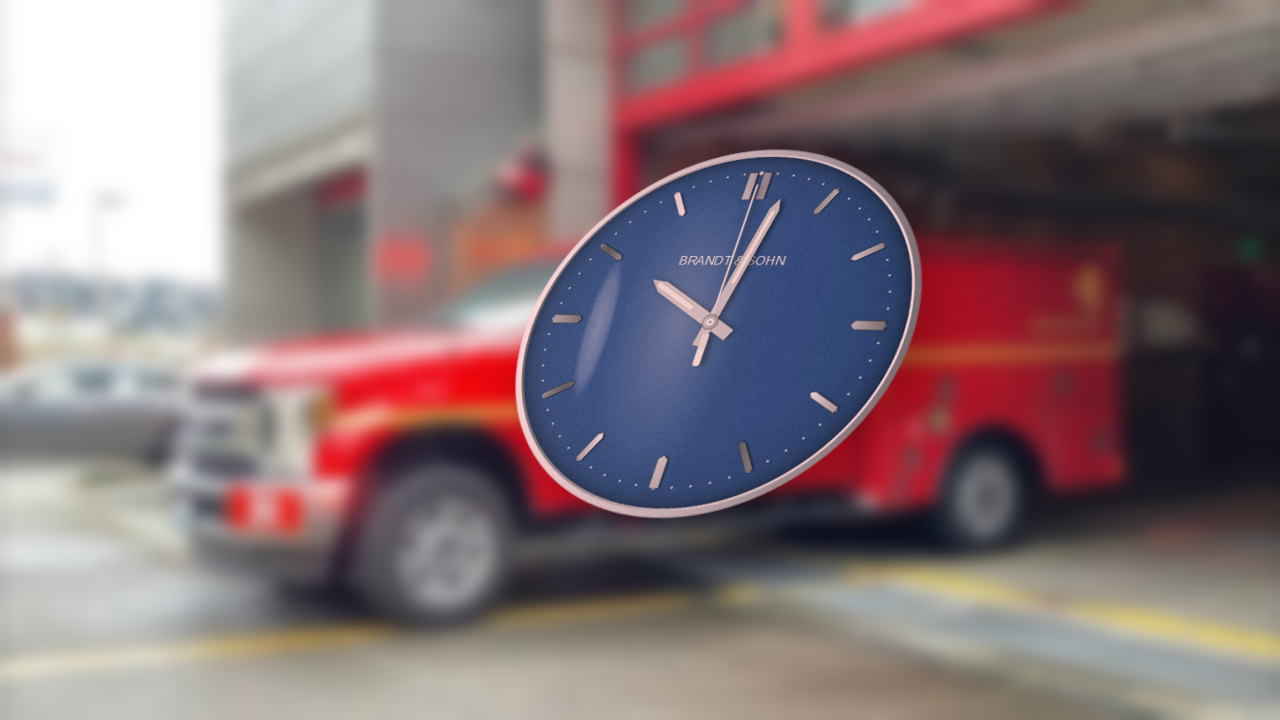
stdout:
10:02:00
